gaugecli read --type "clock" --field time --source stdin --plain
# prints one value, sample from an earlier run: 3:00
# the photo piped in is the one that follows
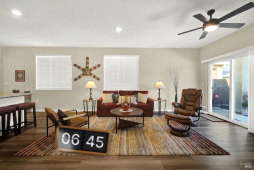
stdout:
6:45
